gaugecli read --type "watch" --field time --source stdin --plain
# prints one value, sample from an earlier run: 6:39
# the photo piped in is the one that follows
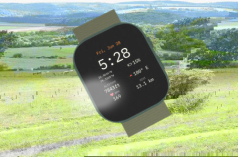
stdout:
5:28
